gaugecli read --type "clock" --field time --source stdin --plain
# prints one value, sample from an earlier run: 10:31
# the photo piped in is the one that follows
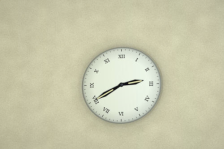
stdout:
2:40
